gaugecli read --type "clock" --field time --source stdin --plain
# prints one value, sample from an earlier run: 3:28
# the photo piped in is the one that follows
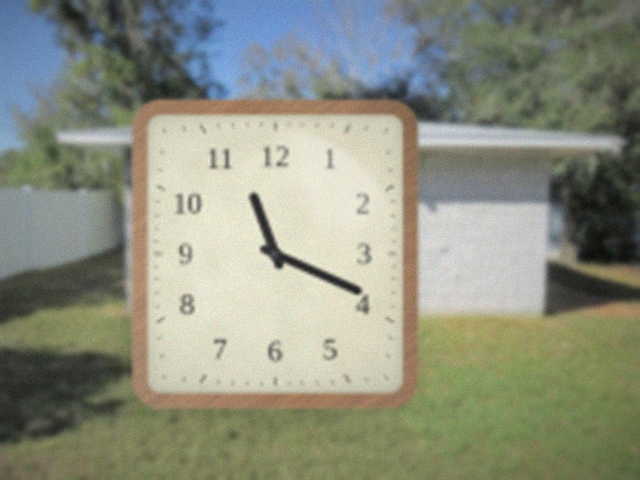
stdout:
11:19
